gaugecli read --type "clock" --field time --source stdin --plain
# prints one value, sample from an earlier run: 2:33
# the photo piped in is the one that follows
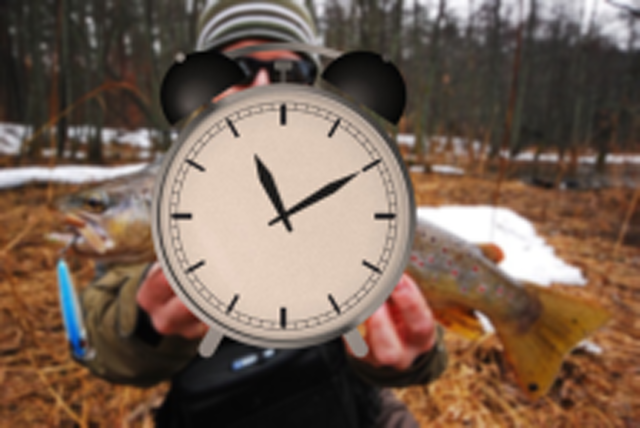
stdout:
11:10
